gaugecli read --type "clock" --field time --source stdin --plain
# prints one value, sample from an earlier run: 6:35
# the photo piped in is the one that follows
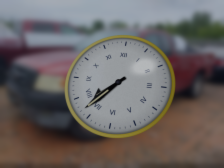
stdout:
7:37
